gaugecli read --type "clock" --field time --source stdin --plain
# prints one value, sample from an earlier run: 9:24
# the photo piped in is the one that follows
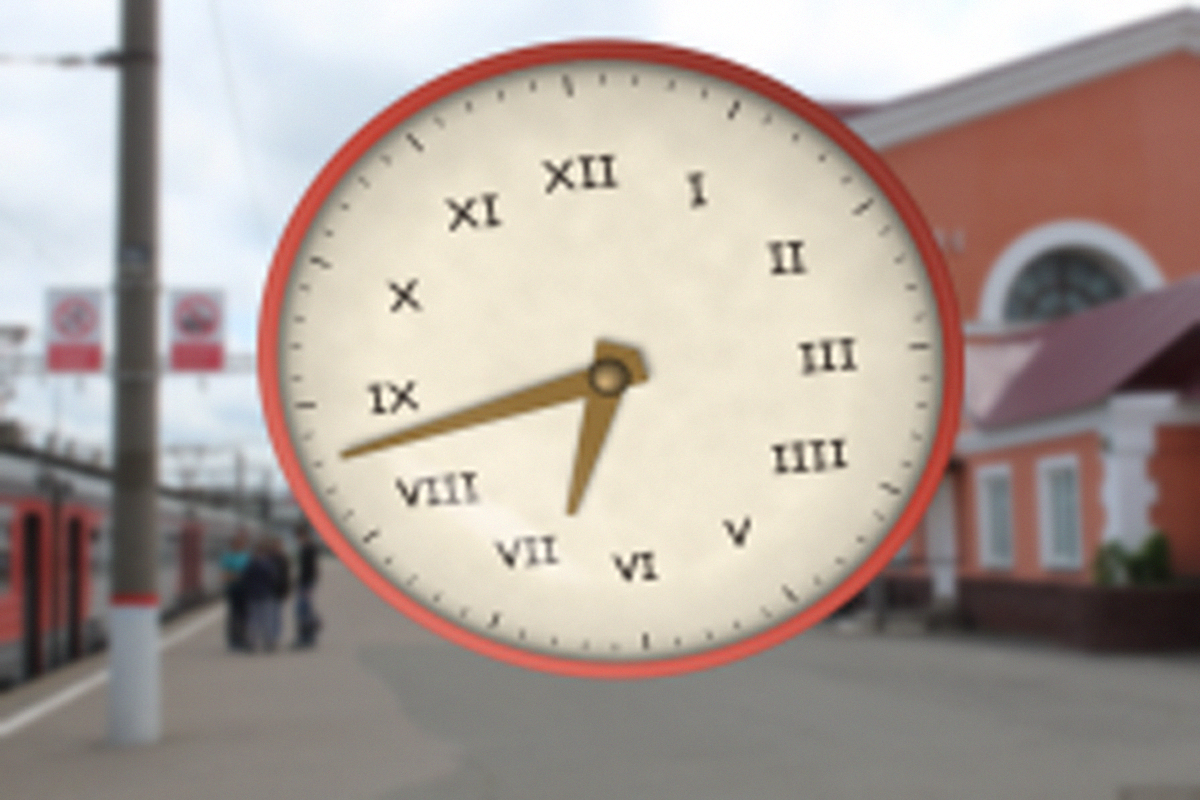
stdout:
6:43
